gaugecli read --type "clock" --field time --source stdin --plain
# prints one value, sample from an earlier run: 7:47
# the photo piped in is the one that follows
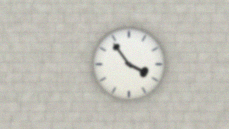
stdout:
3:54
